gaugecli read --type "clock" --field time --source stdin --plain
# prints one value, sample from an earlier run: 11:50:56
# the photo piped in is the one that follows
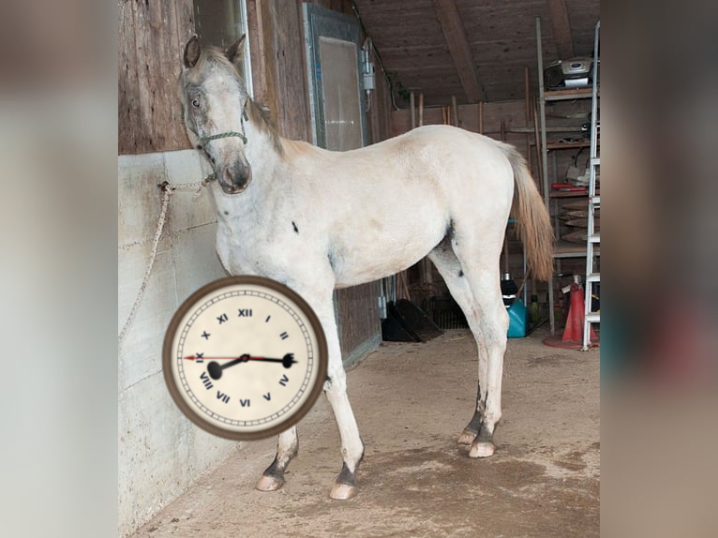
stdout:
8:15:45
